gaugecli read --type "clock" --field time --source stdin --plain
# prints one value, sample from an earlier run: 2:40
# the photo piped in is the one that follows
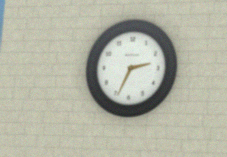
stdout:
2:34
